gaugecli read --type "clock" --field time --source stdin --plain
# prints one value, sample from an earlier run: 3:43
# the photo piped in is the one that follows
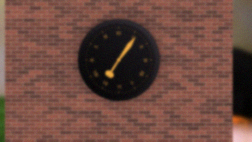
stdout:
7:06
